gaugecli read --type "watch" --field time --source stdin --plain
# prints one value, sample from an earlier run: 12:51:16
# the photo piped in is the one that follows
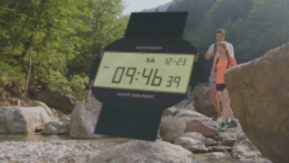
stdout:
9:46:39
